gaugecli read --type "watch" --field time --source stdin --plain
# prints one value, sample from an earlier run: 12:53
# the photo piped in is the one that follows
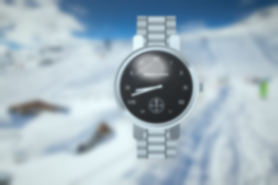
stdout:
8:42
